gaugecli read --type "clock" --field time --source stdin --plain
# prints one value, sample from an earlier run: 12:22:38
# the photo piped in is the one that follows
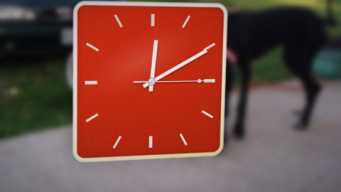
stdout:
12:10:15
